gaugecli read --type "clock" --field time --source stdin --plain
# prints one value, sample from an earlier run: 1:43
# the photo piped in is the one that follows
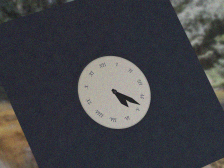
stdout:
5:23
